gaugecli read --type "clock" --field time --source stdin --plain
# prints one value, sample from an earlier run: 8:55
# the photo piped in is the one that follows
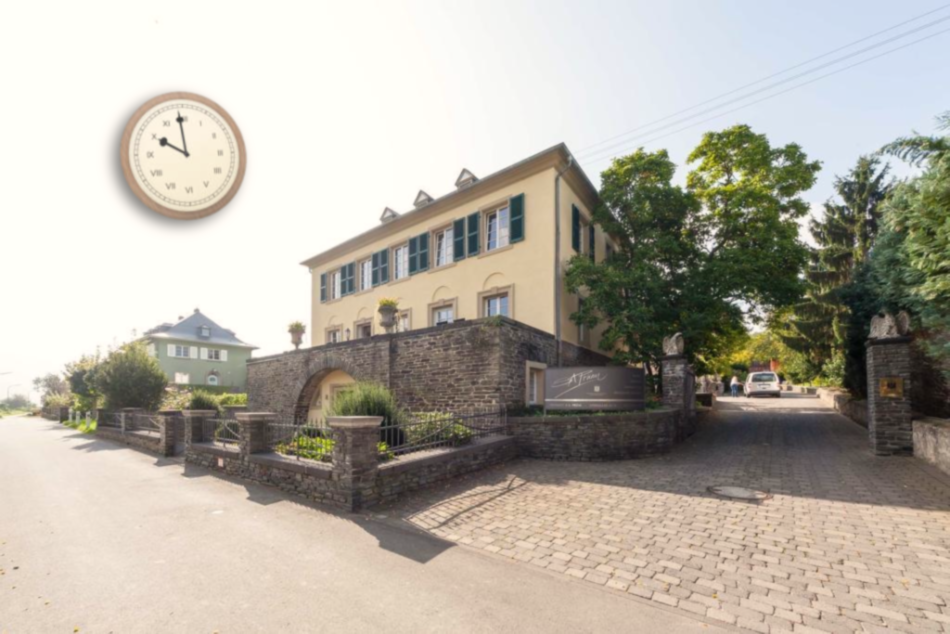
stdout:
9:59
